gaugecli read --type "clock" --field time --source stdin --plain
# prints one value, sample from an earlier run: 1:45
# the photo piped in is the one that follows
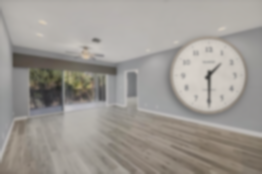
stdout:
1:30
